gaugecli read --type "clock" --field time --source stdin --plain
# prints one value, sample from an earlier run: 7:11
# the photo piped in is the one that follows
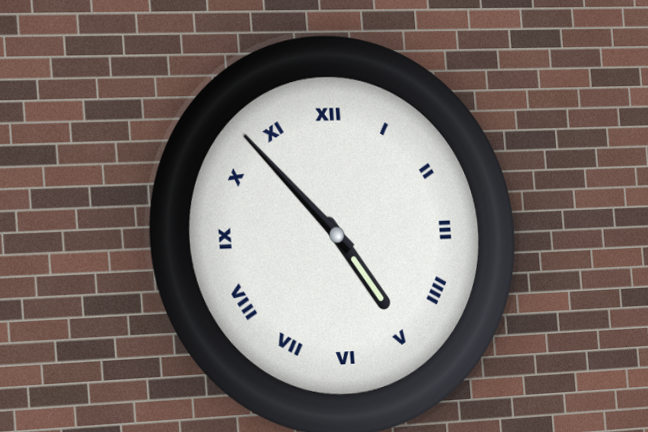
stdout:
4:53
